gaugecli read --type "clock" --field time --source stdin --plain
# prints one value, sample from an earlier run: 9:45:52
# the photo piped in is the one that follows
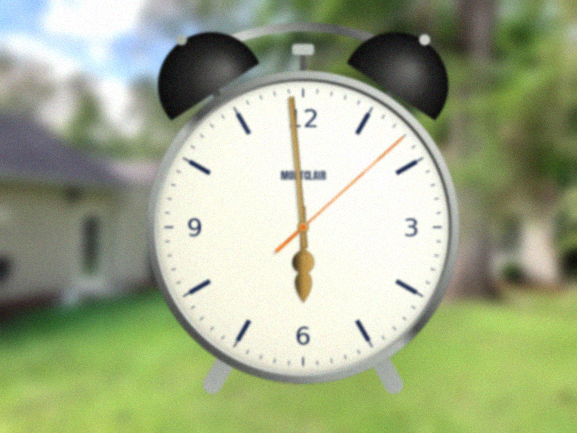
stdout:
5:59:08
